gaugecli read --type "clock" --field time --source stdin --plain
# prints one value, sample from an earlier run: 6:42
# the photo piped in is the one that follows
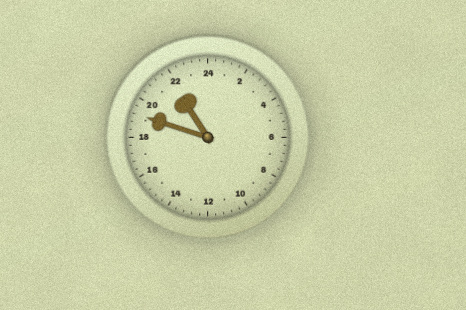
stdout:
21:48
